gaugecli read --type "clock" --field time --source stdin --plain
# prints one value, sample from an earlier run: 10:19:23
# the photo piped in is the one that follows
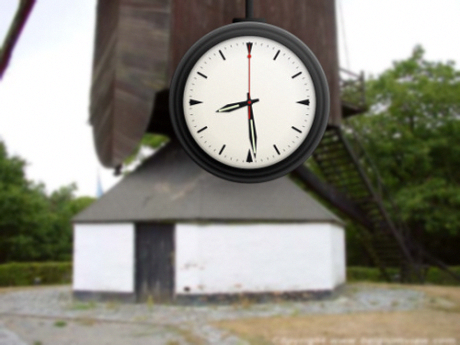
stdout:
8:29:00
